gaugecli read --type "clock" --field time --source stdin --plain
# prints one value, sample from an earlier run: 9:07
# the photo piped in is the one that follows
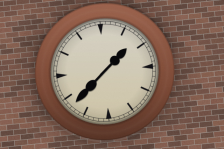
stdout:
1:38
